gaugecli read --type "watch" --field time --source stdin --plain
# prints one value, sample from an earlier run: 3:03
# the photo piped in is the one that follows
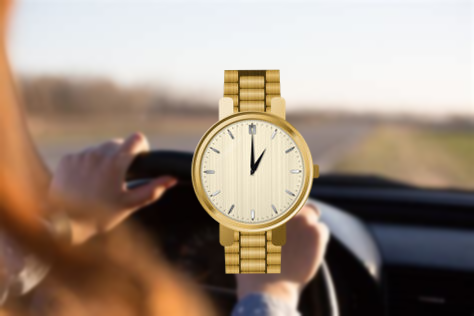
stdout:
1:00
